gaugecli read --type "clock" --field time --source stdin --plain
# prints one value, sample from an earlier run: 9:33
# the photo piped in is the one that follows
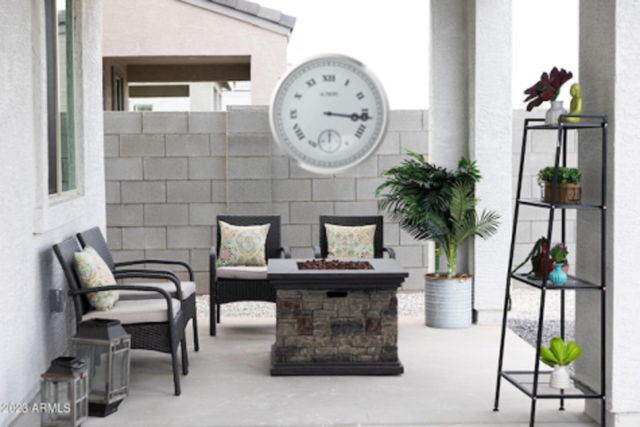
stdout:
3:16
